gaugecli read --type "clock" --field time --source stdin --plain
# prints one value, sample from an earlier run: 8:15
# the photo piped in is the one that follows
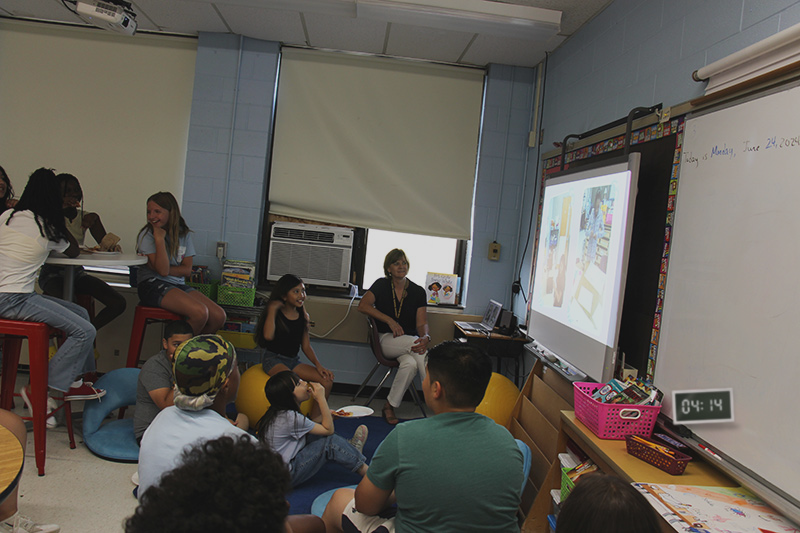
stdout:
4:14
